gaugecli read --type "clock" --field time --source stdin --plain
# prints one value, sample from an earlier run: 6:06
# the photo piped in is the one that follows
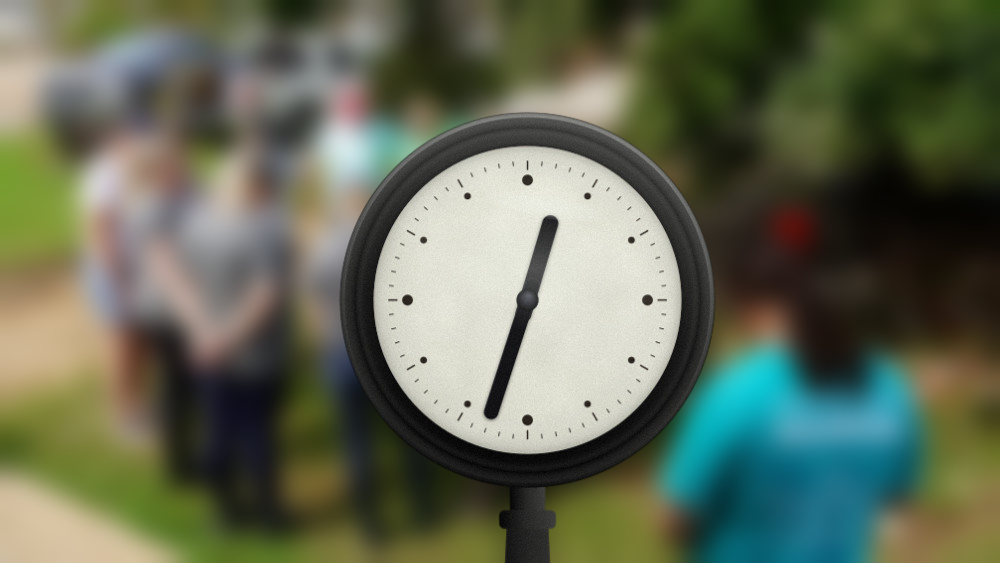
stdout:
12:33
